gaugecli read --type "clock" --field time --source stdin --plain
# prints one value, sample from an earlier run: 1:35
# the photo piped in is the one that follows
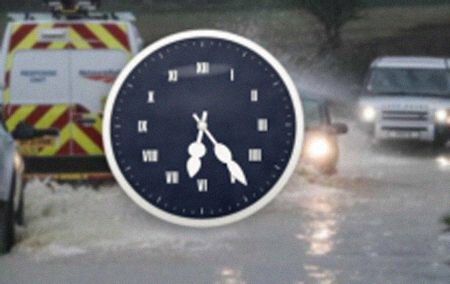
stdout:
6:24
